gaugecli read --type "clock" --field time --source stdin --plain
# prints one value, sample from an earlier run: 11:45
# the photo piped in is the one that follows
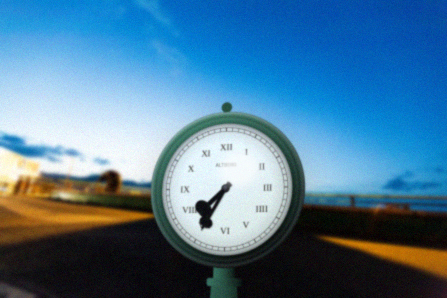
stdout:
7:35
